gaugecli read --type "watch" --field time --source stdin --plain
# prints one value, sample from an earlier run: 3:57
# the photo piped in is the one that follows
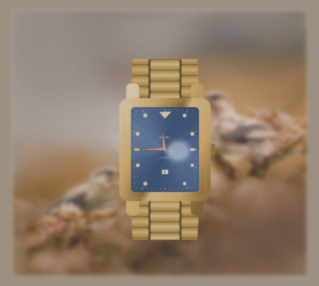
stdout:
11:45
